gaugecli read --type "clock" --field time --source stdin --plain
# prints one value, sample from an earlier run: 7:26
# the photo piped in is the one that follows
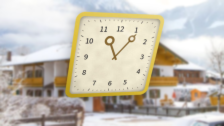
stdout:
11:06
